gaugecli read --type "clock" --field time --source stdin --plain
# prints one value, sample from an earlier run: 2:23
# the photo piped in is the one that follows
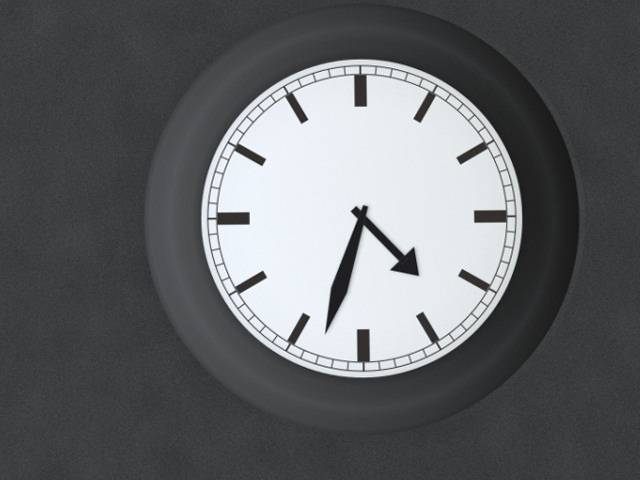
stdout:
4:33
